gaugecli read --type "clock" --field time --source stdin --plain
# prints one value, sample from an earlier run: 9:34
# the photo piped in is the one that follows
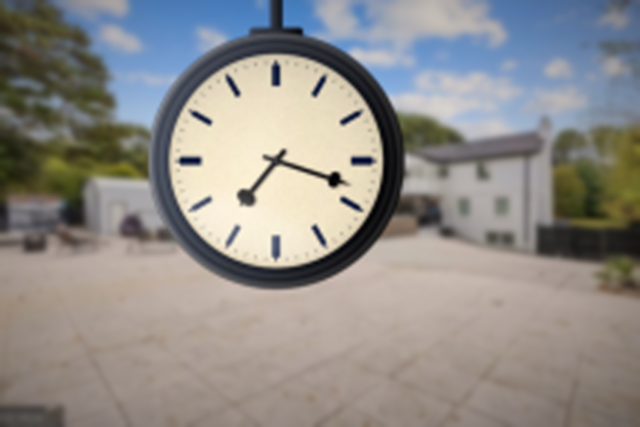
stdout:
7:18
